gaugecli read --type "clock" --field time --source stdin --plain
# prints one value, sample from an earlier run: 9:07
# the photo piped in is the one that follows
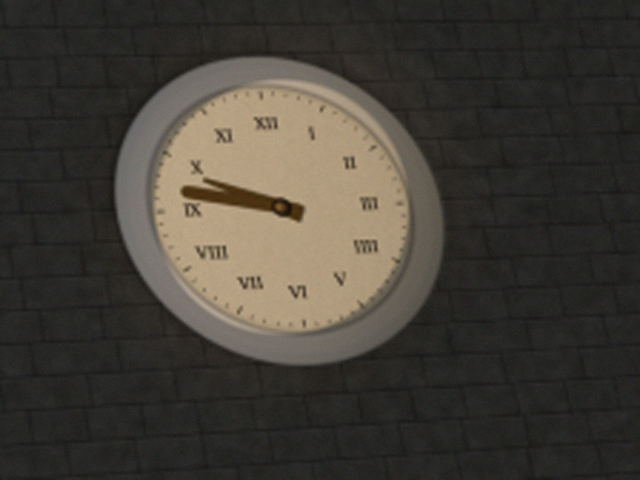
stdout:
9:47
